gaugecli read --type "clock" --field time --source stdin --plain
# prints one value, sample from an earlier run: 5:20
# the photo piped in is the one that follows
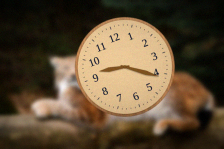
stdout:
9:21
